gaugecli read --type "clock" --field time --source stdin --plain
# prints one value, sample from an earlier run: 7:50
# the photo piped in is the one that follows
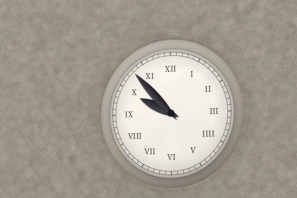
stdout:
9:53
